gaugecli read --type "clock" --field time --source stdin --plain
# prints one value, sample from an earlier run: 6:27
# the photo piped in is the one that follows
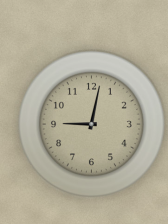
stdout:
9:02
